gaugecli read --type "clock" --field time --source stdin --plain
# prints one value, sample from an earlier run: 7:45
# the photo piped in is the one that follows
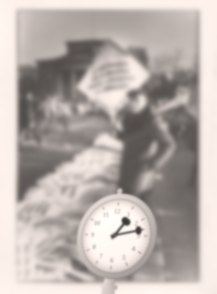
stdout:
1:13
